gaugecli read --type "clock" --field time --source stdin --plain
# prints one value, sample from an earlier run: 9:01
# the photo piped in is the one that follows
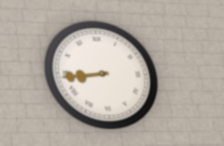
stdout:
8:44
